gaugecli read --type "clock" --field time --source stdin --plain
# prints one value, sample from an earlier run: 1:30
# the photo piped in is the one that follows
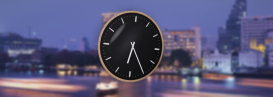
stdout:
6:25
